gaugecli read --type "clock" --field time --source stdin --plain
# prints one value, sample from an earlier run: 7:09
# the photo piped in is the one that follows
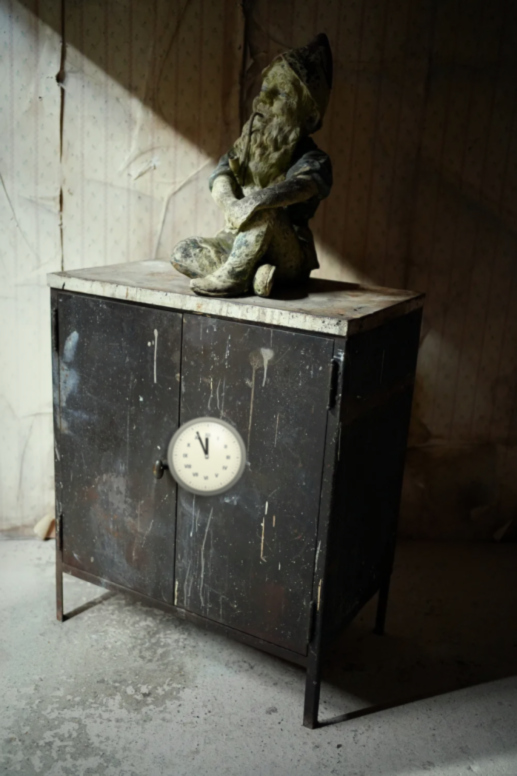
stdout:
11:56
